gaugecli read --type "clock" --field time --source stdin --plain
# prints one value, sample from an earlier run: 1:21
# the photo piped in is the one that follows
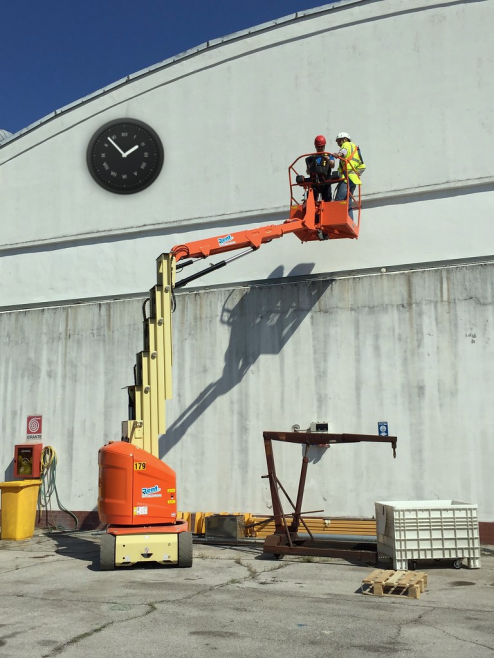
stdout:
1:53
